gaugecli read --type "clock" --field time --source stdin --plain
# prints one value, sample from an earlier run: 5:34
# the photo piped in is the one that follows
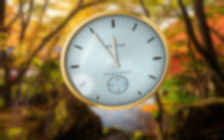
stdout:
11:55
